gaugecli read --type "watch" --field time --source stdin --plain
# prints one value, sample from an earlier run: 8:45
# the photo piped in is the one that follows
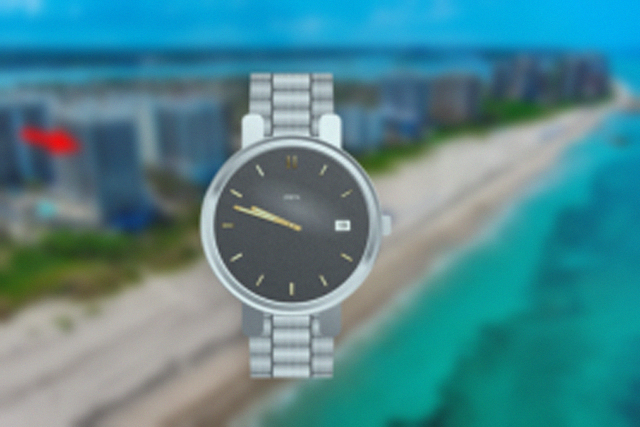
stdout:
9:48
